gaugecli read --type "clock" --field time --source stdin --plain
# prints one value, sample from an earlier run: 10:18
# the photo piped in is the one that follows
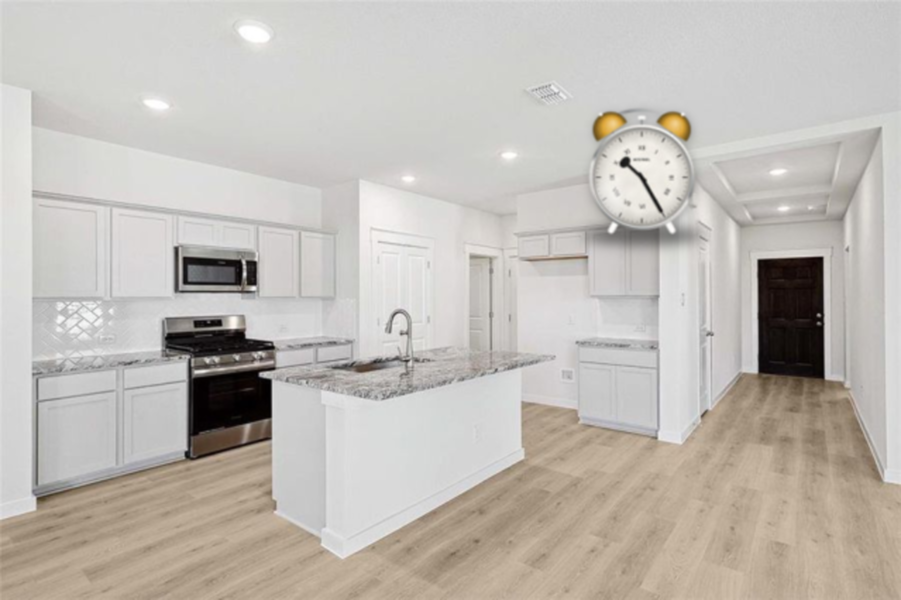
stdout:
10:25
